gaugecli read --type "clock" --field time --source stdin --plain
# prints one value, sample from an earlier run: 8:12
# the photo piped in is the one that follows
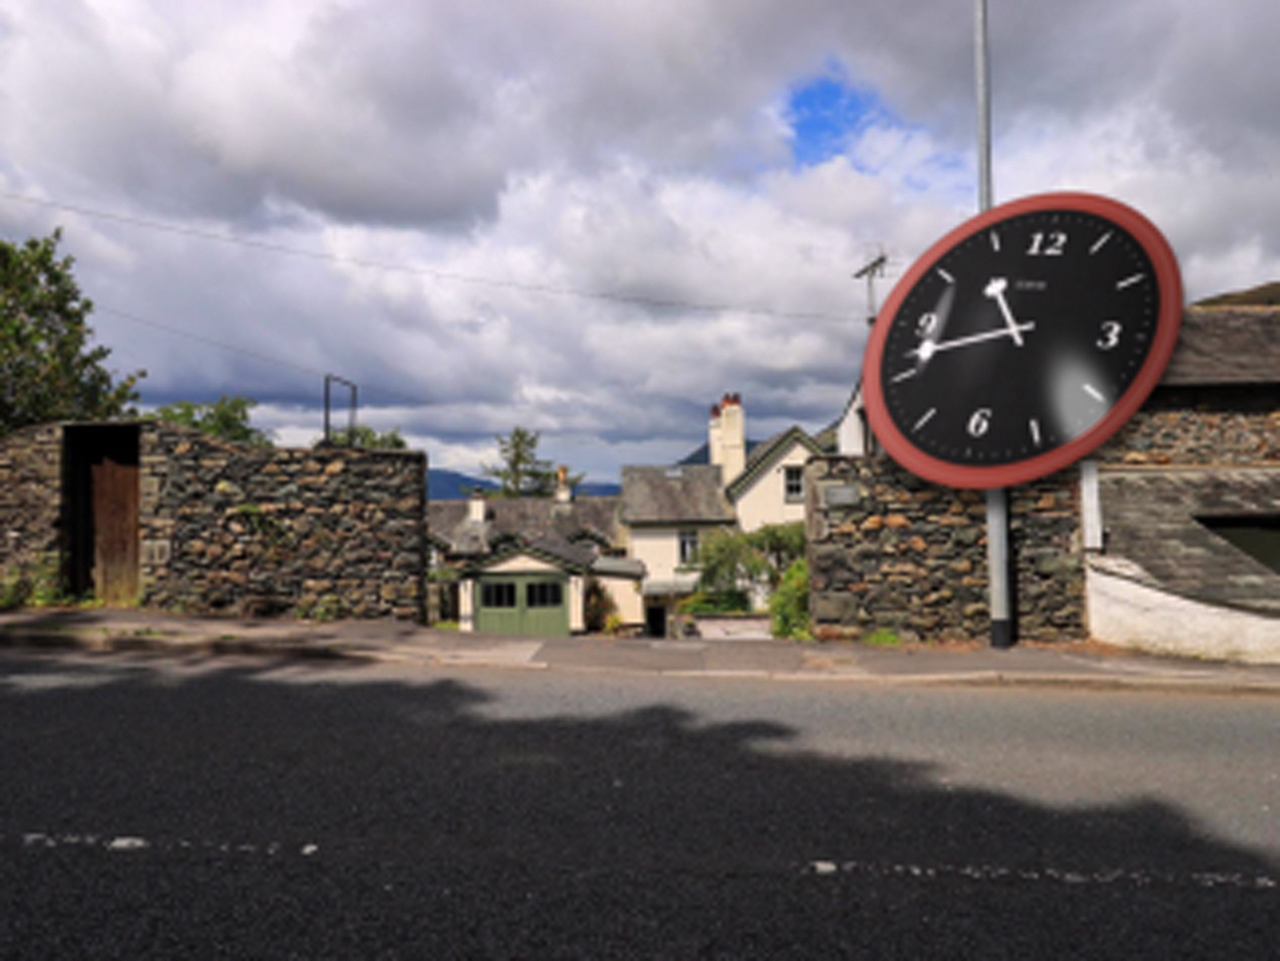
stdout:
10:42
